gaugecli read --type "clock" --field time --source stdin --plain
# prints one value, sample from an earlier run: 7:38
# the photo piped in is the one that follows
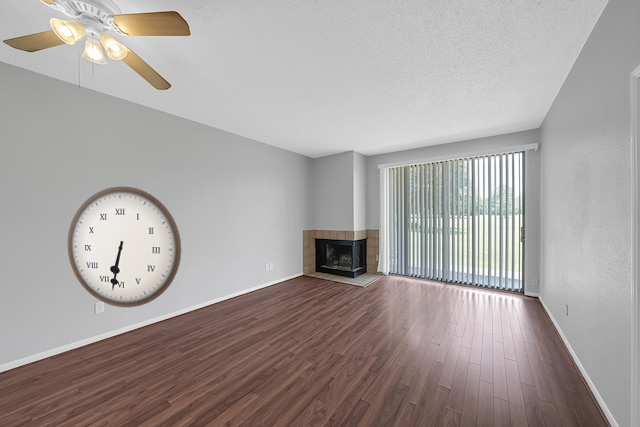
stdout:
6:32
